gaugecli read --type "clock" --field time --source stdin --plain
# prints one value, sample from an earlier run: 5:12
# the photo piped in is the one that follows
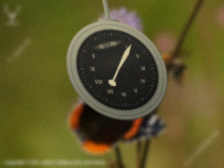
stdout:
7:06
